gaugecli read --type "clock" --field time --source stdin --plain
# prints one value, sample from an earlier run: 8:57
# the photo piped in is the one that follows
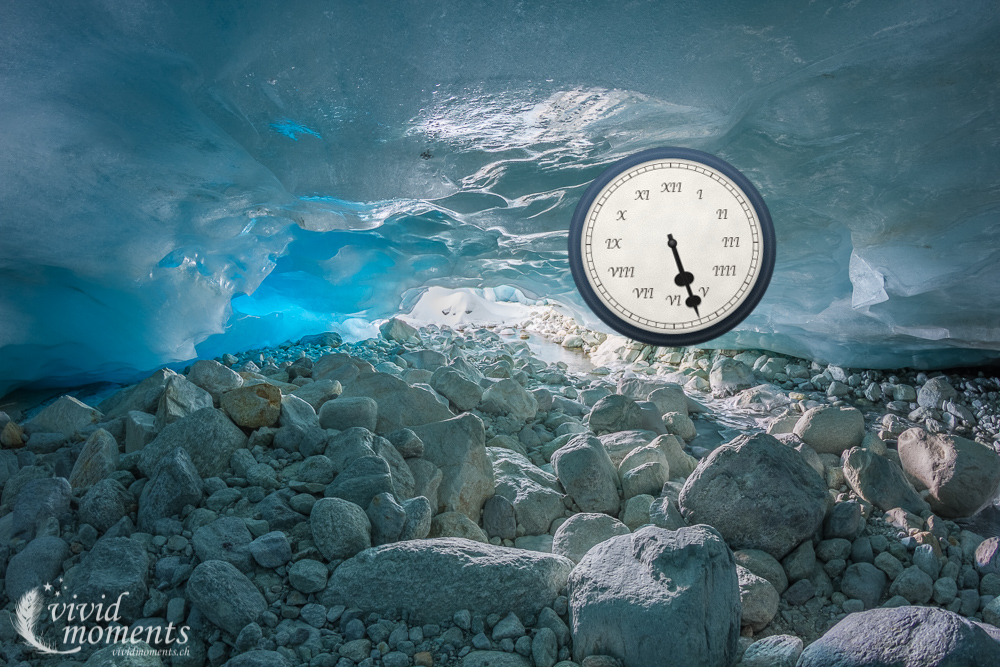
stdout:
5:27
